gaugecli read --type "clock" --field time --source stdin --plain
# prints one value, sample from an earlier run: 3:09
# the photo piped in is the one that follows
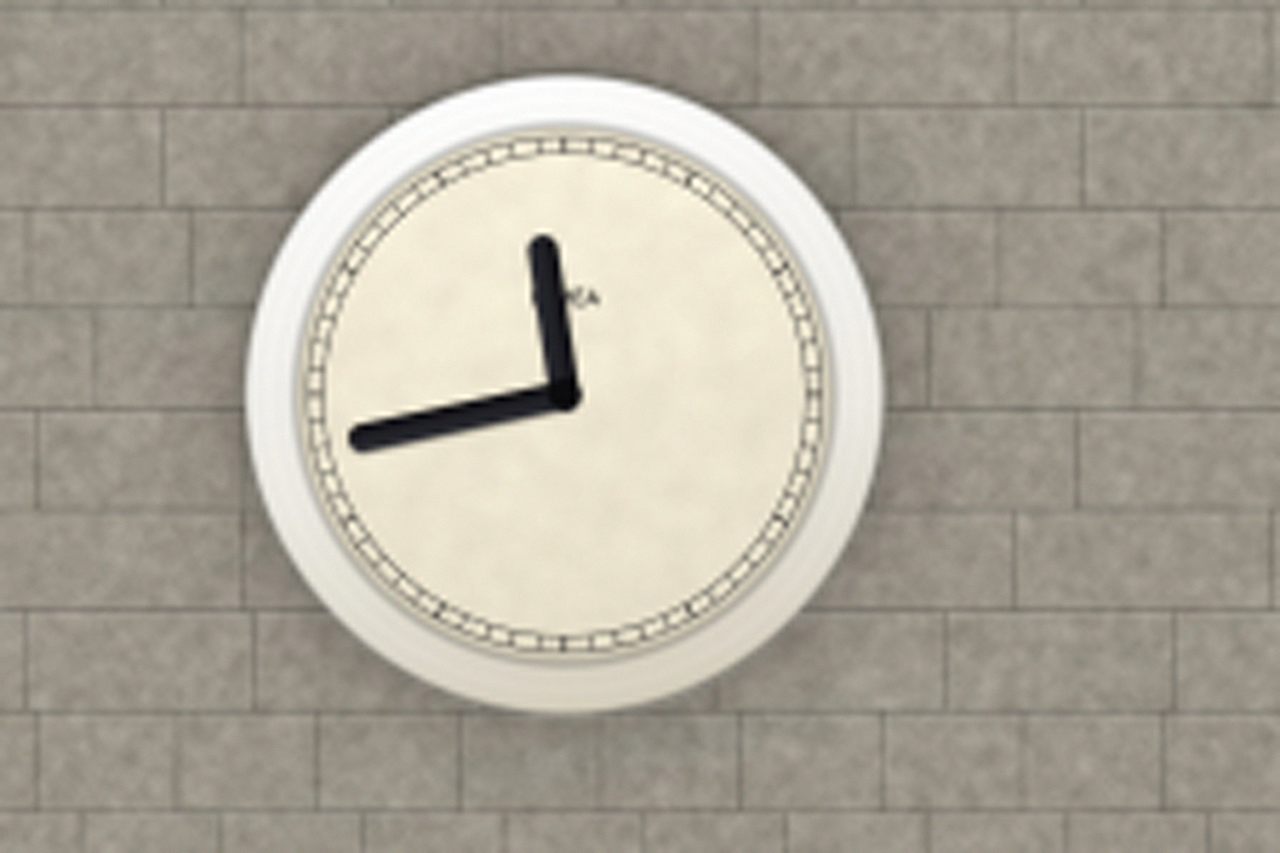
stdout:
11:43
